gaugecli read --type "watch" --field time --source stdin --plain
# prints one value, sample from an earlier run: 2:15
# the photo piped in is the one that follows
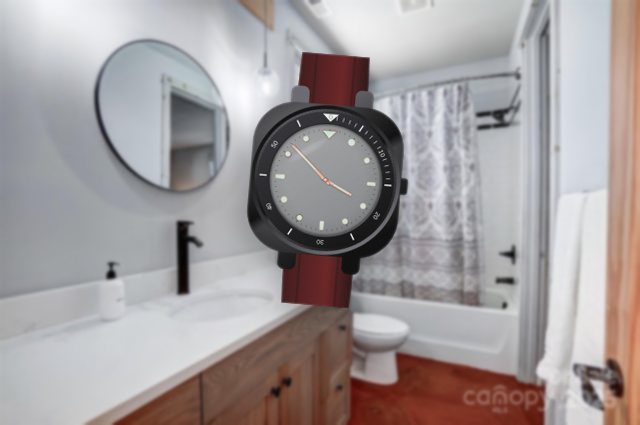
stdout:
3:52
